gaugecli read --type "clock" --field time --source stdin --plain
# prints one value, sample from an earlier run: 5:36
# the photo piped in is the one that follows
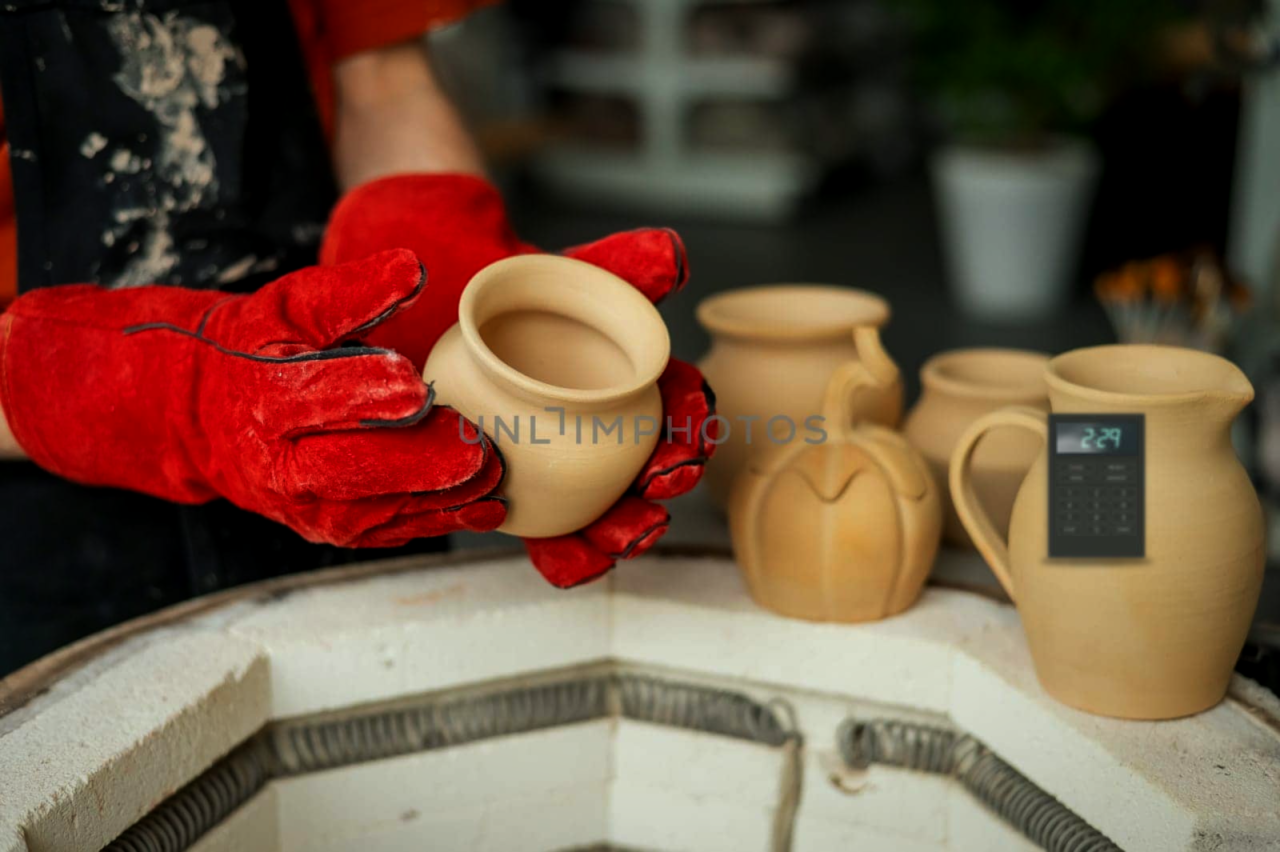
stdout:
2:29
